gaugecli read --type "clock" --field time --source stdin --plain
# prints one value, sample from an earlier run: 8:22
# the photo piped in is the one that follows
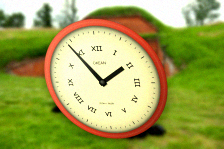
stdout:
1:54
